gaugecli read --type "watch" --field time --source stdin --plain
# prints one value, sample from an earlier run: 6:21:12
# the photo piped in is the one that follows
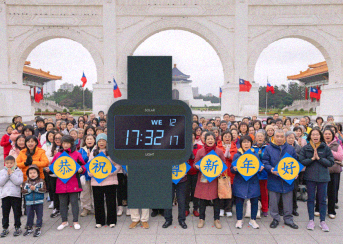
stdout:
17:32:17
